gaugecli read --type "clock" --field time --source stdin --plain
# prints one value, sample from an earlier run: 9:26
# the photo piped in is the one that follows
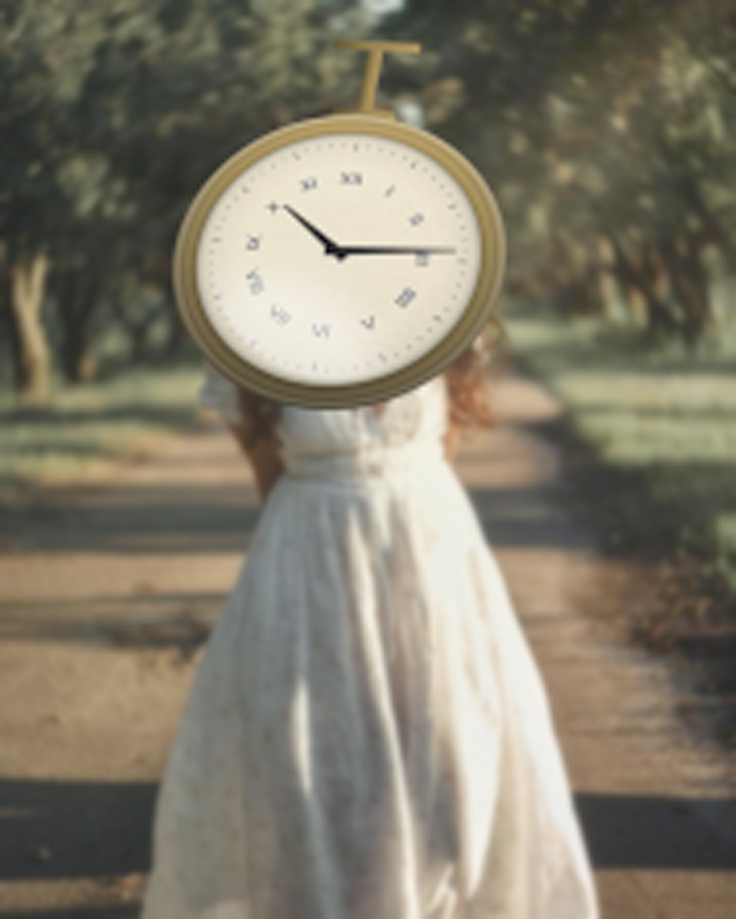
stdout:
10:14
